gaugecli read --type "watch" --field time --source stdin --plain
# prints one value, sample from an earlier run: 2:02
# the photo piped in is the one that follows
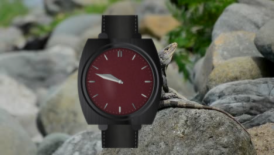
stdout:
9:48
